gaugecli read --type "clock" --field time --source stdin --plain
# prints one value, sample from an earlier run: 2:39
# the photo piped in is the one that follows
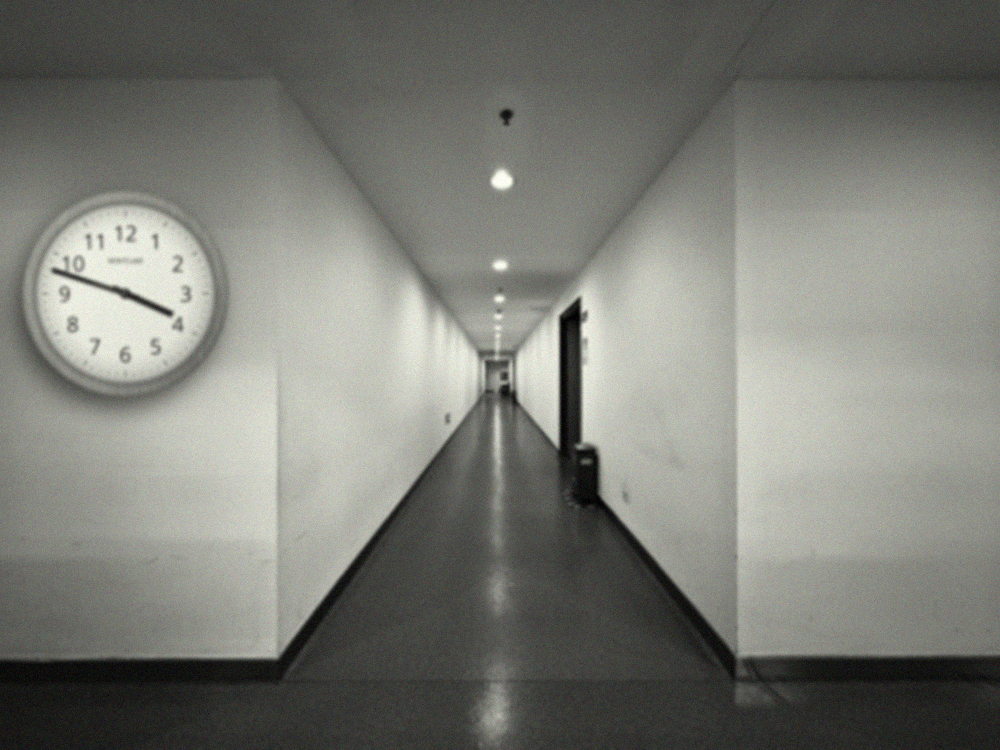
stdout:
3:48
